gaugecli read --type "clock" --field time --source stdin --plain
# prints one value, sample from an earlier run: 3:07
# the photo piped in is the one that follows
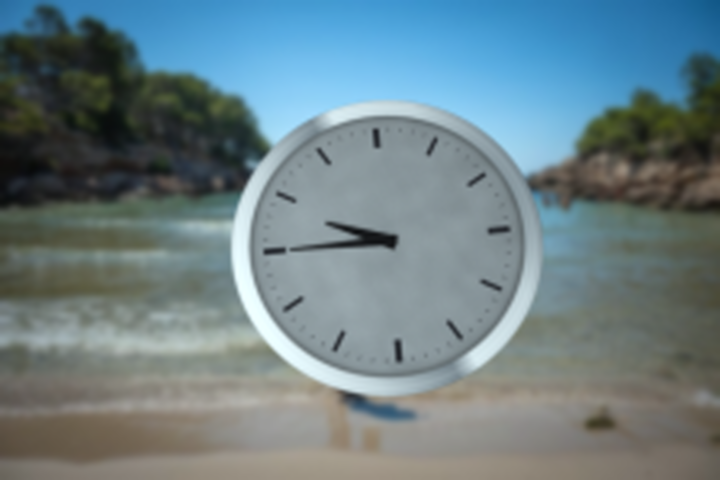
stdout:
9:45
